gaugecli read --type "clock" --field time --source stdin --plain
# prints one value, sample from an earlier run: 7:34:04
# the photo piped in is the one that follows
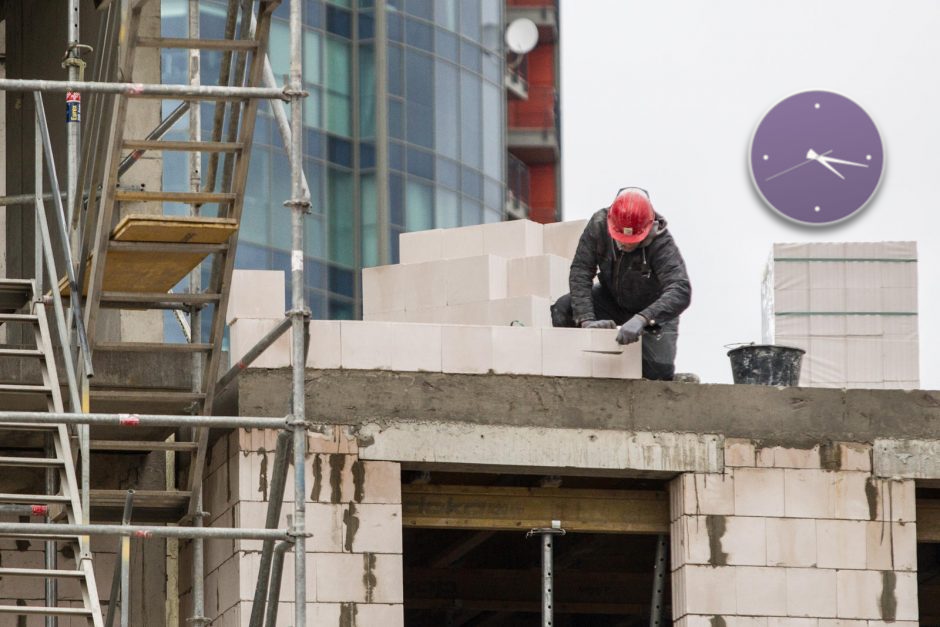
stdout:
4:16:41
